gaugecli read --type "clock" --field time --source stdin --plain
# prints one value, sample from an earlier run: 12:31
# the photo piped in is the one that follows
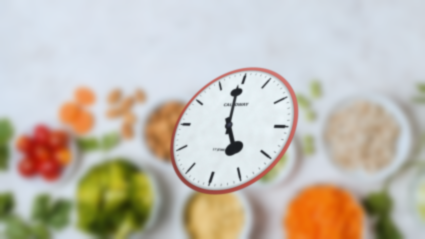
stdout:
4:59
